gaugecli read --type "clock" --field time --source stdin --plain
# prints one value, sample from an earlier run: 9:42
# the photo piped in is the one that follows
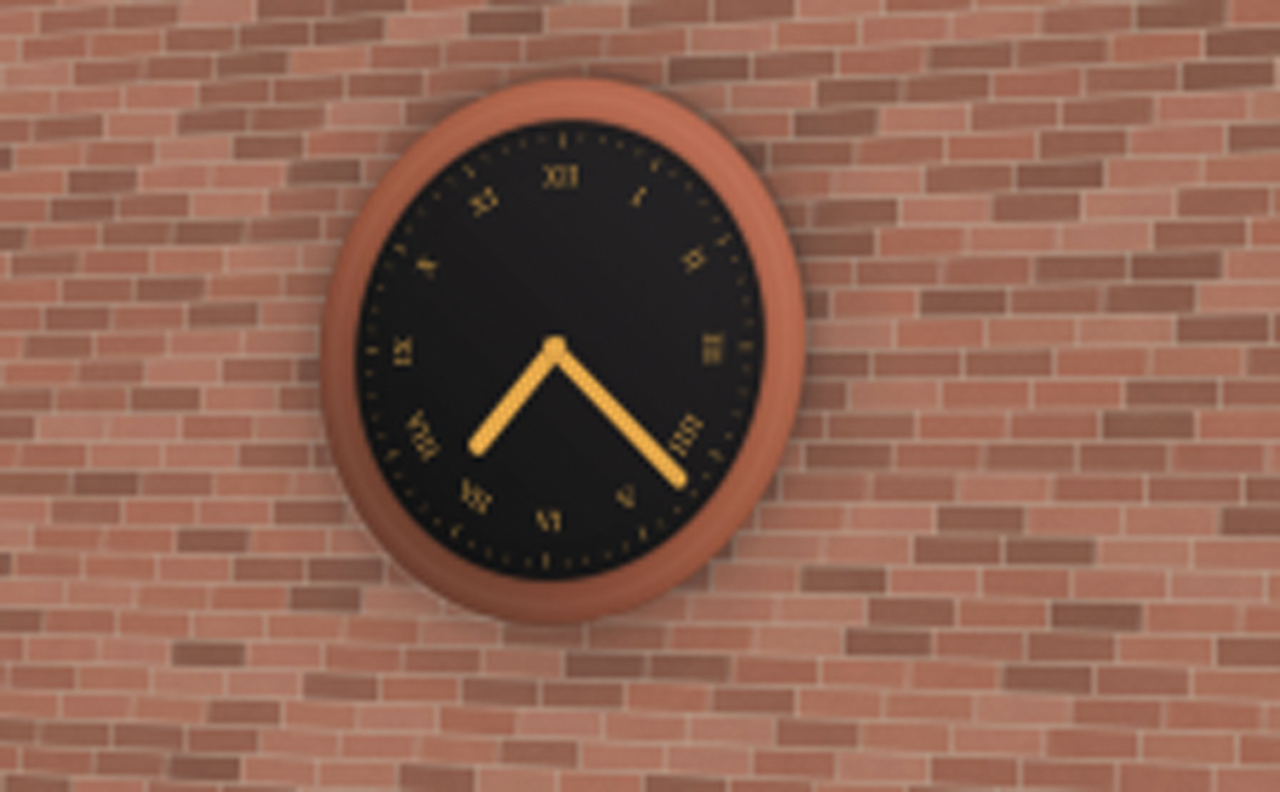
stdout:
7:22
